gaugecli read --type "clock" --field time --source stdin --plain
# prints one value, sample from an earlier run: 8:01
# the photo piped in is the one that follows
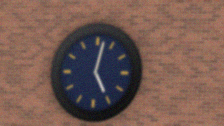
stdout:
5:02
